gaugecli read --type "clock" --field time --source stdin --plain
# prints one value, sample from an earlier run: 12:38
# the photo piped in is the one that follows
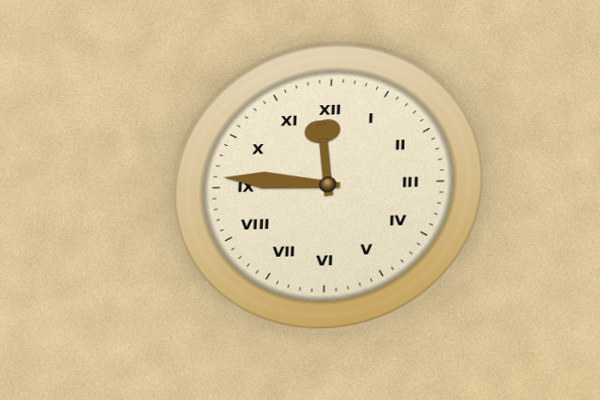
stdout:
11:46
